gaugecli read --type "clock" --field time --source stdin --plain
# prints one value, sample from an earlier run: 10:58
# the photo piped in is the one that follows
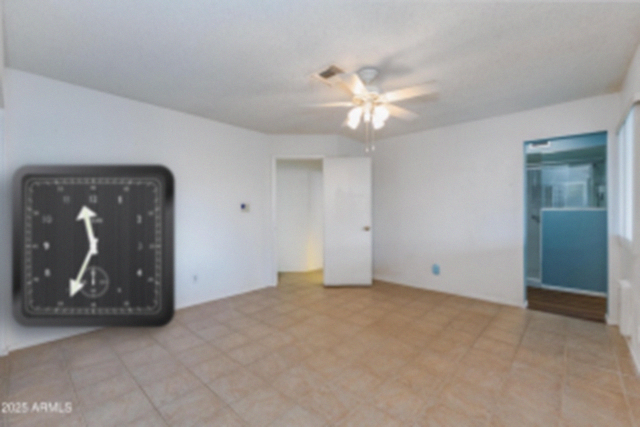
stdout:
11:34
